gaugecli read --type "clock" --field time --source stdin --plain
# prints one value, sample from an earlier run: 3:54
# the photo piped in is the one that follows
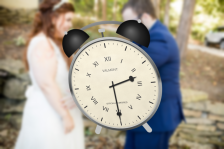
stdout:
2:30
